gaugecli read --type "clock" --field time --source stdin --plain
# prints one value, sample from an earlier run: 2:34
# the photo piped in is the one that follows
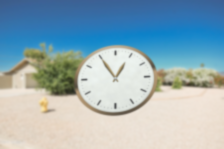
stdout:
12:55
